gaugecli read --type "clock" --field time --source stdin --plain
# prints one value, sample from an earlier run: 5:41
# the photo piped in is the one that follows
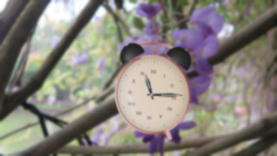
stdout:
11:14
